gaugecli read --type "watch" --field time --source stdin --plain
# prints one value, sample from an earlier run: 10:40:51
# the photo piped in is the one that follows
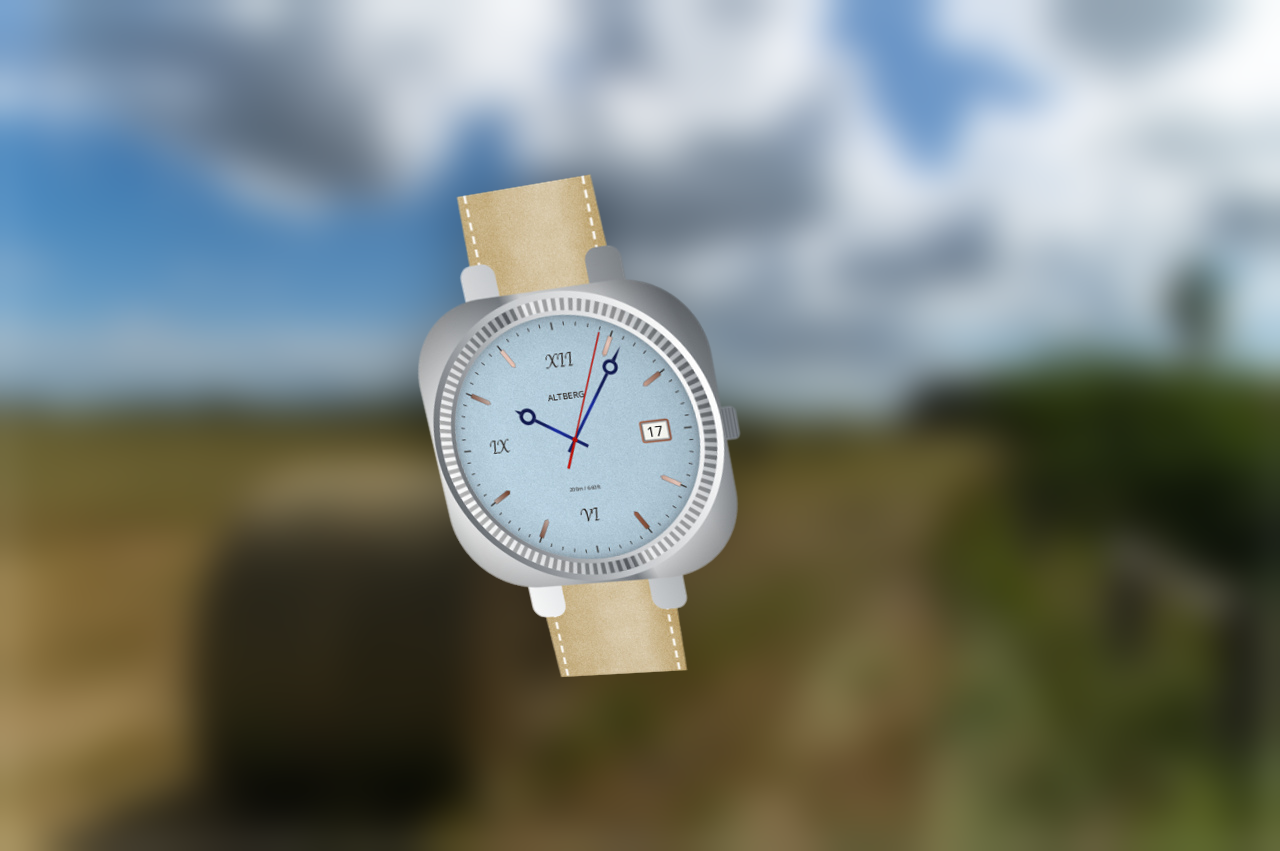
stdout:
10:06:04
